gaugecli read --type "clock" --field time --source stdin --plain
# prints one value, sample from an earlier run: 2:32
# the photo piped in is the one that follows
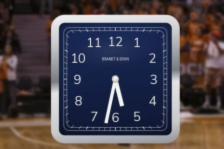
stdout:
5:32
